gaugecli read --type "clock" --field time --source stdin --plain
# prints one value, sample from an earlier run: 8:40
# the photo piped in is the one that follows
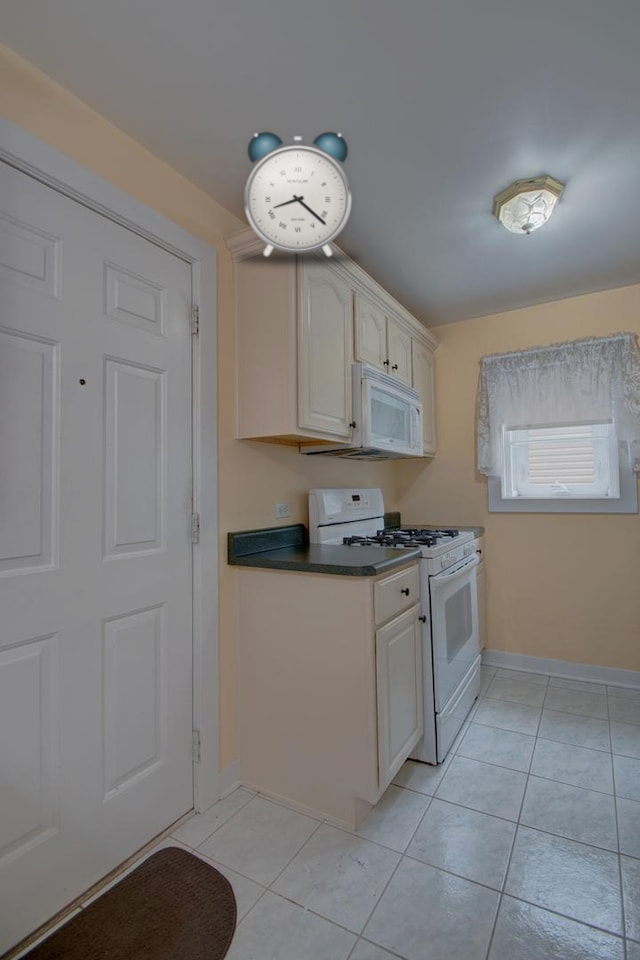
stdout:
8:22
